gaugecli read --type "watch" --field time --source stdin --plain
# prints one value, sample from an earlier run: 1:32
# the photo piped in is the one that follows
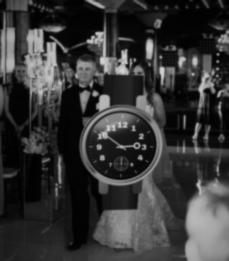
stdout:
2:51
